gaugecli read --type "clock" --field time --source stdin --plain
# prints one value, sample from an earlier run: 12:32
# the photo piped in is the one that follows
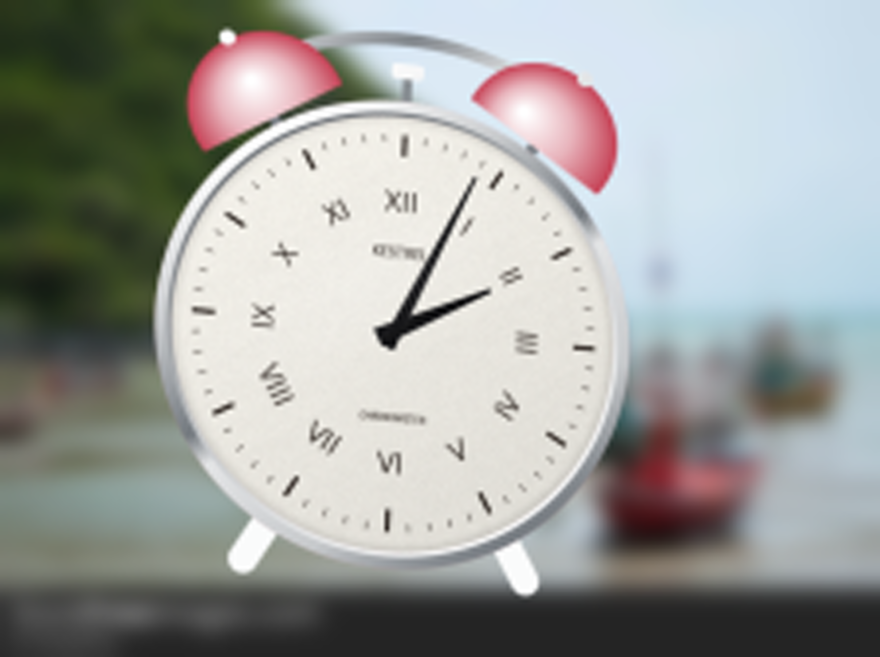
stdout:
2:04
